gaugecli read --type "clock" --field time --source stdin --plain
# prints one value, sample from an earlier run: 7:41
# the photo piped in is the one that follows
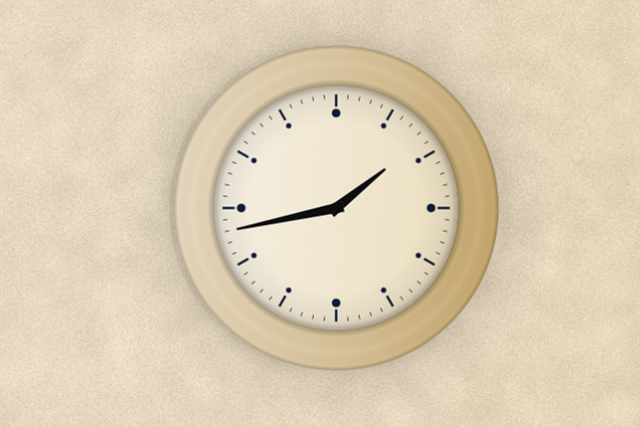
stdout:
1:43
